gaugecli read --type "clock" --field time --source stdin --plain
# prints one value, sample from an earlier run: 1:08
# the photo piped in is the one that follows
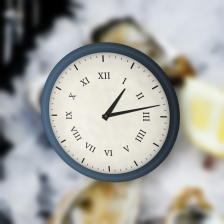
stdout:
1:13
